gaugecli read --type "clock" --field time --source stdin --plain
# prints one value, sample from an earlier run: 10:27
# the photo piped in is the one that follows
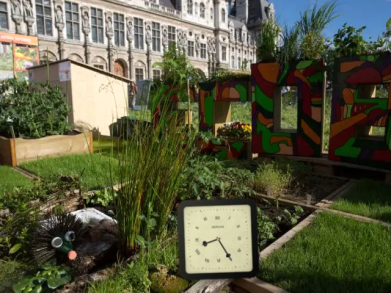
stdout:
8:25
